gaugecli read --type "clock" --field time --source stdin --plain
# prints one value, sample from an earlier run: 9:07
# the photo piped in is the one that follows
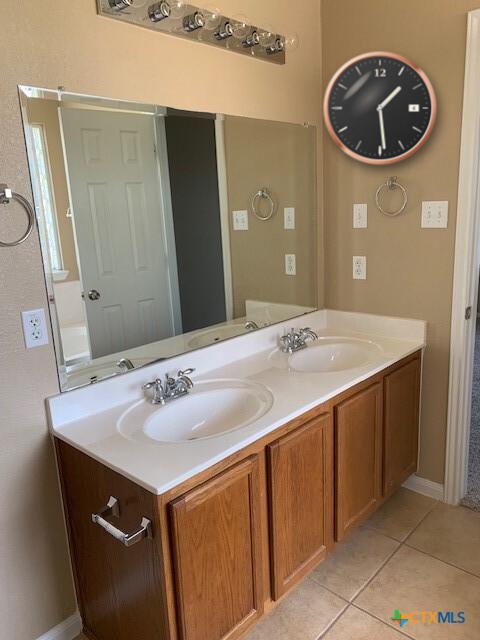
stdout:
1:29
